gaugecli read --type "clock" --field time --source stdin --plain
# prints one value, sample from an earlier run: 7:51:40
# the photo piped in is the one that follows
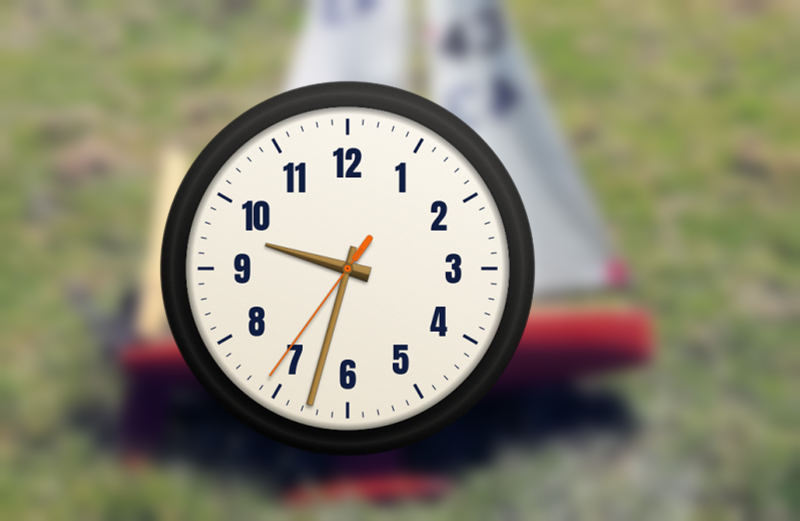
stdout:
9:32:36
